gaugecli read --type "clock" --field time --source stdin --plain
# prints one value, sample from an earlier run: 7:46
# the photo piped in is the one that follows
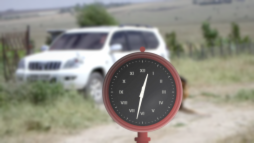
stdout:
12:32
